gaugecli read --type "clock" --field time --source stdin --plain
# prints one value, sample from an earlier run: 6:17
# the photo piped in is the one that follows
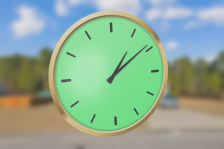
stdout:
1:09
